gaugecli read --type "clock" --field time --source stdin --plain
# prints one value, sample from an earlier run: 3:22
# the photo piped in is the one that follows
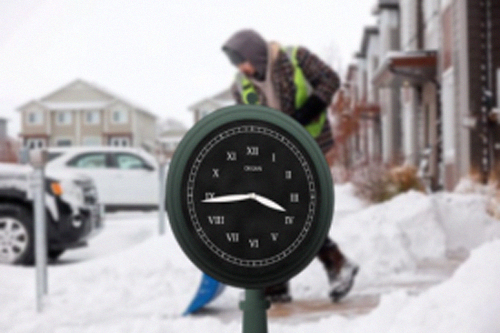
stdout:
3:44
